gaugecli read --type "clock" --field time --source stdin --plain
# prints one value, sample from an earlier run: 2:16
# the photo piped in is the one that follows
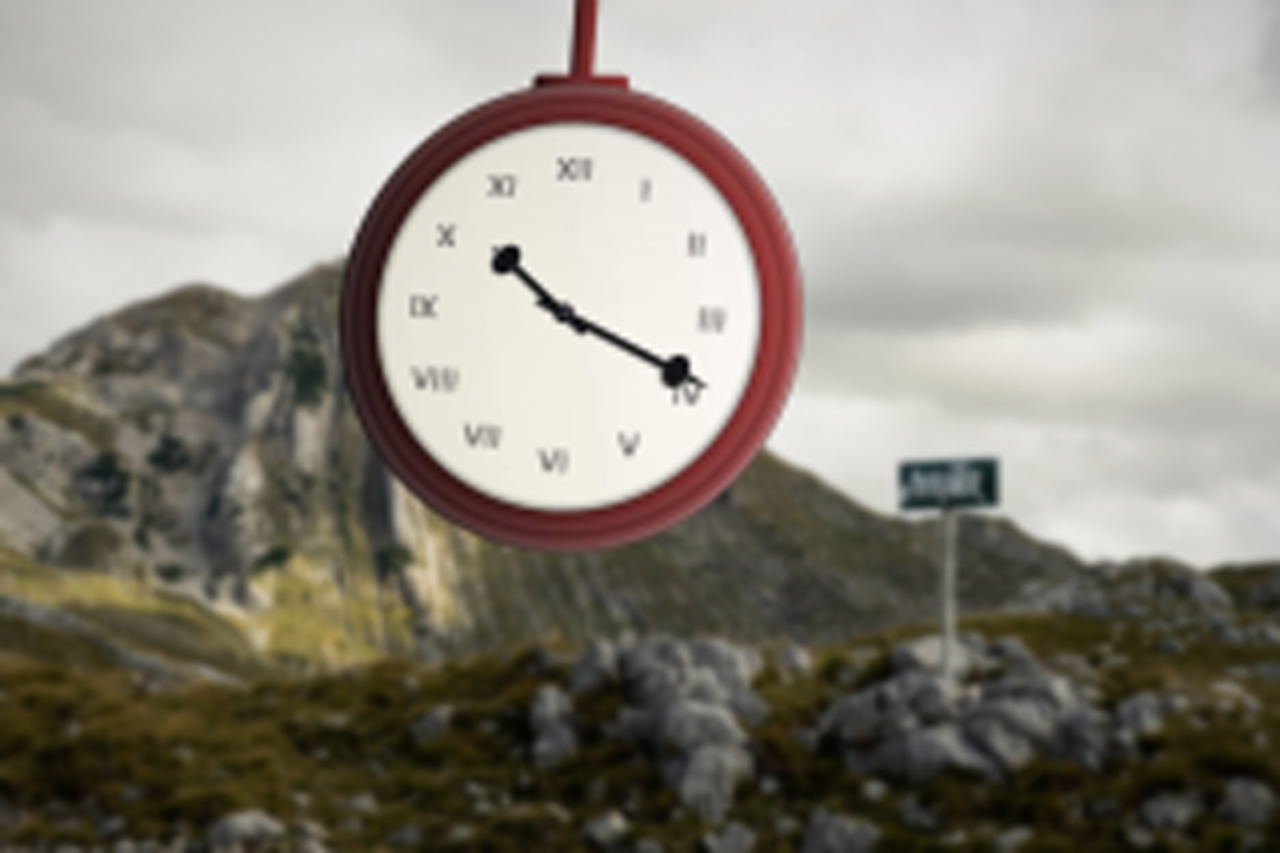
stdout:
10:19
